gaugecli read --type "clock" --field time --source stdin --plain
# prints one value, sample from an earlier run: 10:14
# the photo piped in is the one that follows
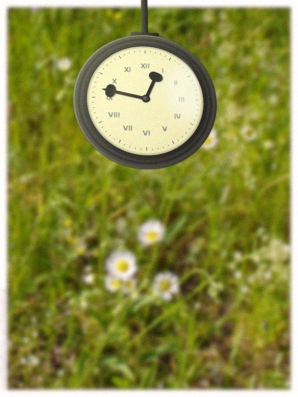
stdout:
12:47
